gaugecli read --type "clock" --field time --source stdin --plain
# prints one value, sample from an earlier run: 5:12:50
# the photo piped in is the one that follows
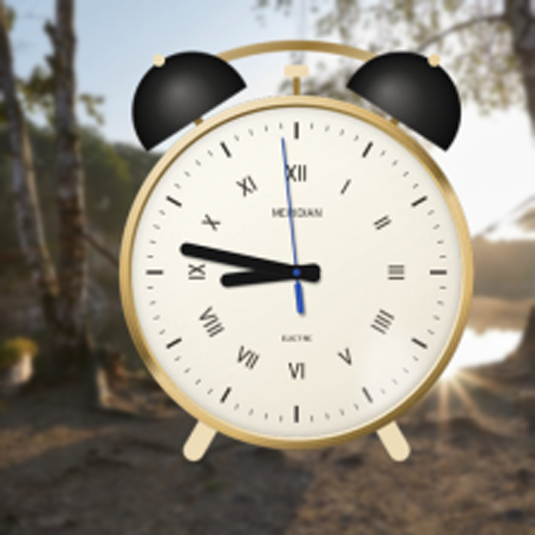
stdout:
8:46:59
